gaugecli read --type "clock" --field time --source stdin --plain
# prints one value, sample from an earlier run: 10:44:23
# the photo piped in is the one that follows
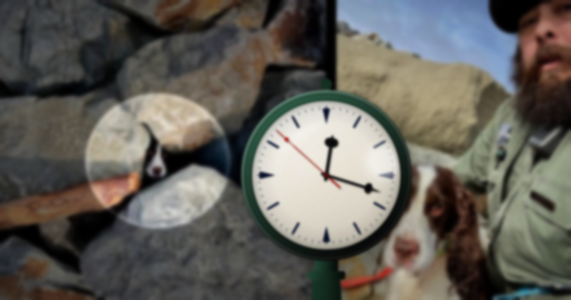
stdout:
12:17:52
